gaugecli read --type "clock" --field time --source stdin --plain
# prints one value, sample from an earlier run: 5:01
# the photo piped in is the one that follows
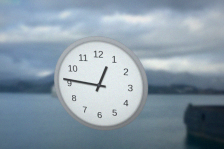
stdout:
12:46
